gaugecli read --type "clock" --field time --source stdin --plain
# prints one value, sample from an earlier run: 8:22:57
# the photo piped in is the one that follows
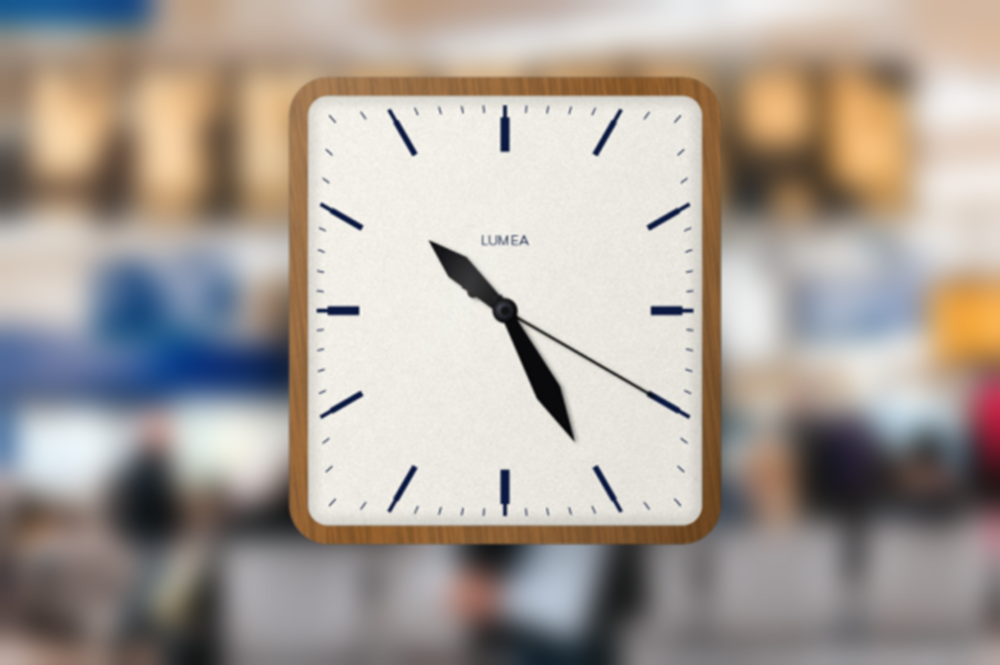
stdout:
10:25:20
